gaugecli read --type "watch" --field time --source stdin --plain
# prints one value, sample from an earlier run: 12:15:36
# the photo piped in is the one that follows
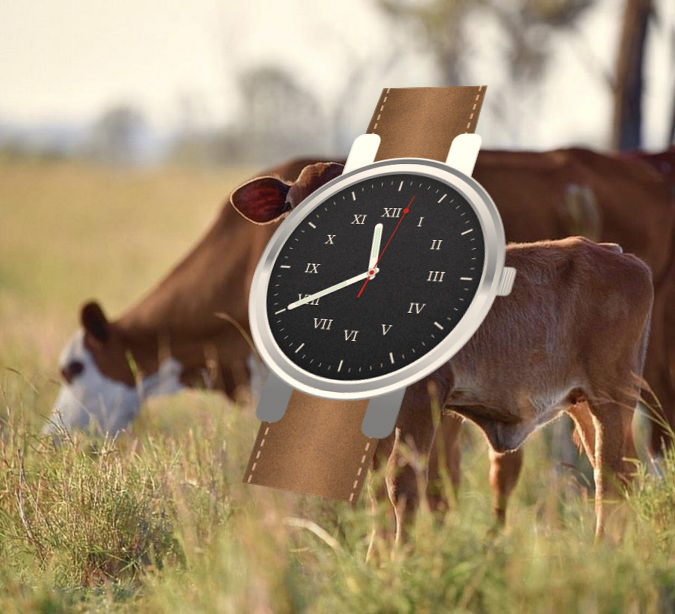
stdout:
11:40:02
